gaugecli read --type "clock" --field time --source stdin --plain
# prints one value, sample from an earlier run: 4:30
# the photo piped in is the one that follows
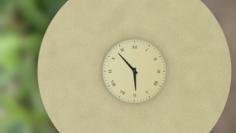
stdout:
5:53
